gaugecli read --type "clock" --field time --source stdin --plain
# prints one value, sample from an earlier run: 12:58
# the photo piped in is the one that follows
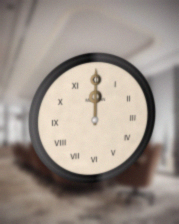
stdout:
12:00
